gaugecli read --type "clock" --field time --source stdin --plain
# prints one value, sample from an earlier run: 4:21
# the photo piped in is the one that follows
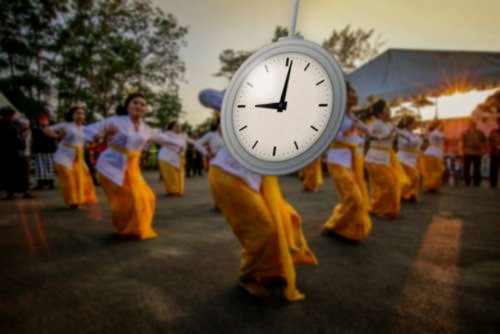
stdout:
9:01
